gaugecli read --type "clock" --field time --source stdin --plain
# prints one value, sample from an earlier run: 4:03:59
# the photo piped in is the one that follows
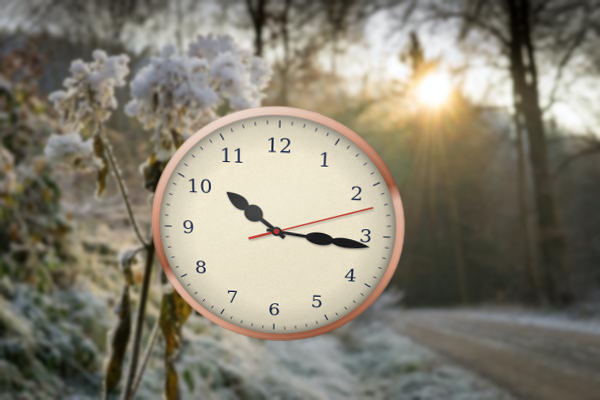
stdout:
10:16:12
